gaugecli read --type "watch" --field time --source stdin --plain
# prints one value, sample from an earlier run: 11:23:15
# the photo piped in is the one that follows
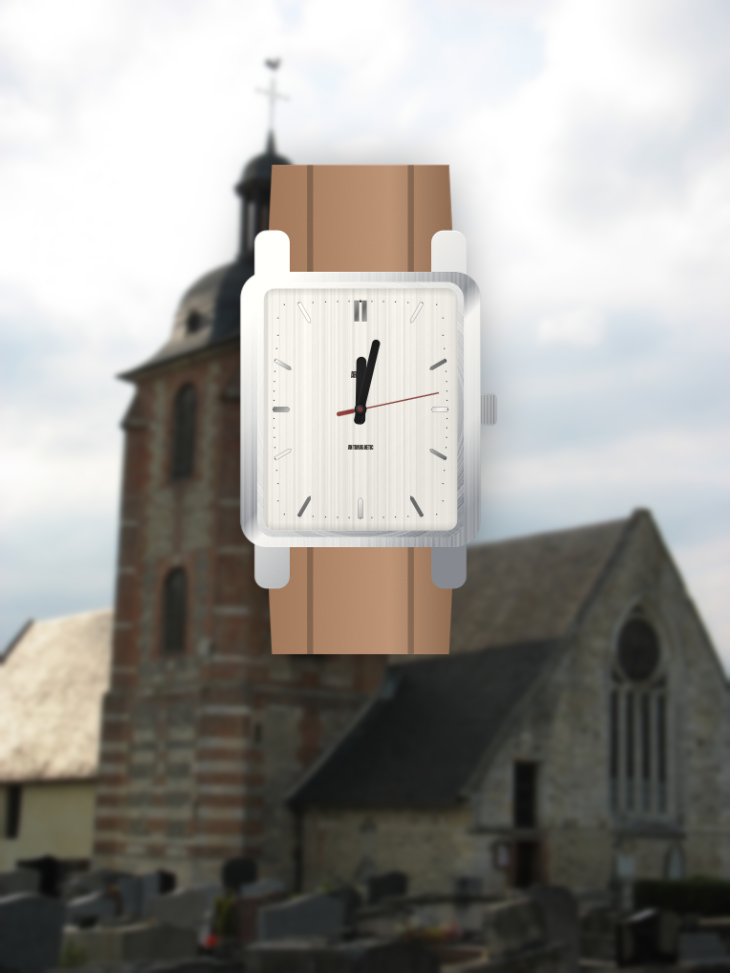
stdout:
12:02:13
